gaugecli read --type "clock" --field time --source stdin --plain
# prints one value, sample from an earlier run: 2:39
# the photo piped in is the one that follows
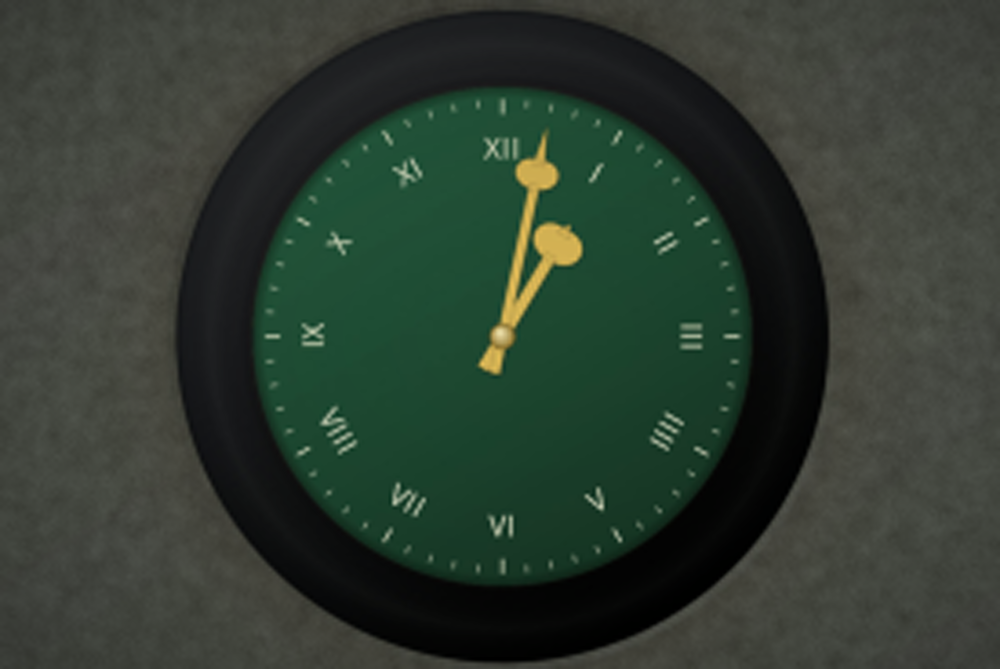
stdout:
1:02
